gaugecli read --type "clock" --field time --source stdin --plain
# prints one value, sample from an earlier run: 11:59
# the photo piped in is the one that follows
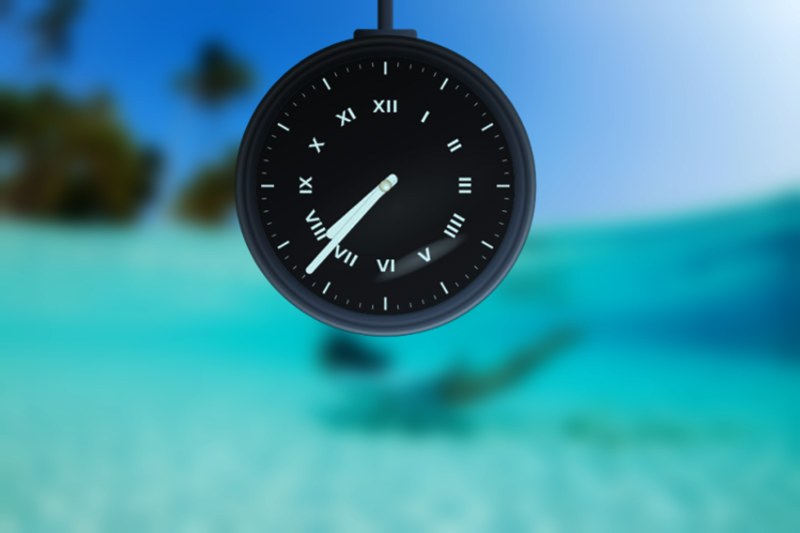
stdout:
7:37
